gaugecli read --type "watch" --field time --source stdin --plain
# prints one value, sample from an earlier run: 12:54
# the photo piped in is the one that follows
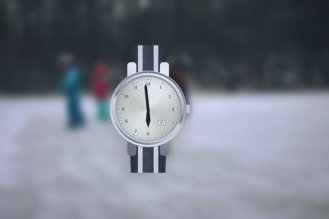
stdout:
5:59
